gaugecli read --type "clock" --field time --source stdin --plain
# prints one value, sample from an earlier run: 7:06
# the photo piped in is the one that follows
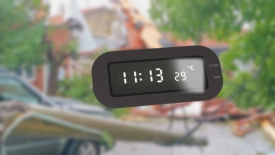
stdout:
11:13
